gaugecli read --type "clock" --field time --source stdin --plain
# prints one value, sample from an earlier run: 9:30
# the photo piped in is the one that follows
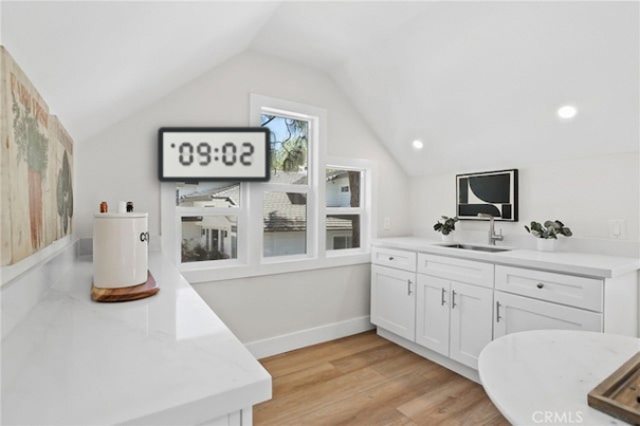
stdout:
9:02
